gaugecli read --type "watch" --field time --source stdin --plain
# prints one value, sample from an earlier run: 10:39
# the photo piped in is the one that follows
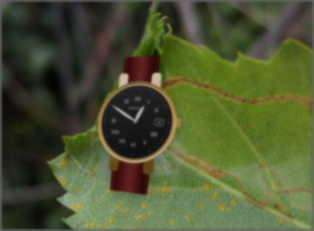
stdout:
12:50
